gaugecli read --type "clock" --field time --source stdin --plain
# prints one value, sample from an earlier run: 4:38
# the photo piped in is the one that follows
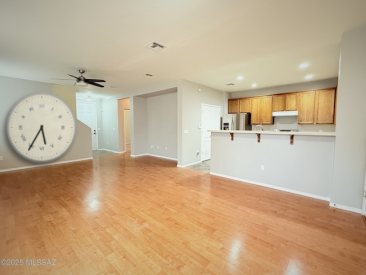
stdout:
5:35
